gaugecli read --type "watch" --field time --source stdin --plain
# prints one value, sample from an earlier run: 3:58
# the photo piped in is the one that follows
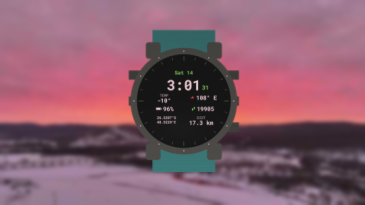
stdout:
3:01
